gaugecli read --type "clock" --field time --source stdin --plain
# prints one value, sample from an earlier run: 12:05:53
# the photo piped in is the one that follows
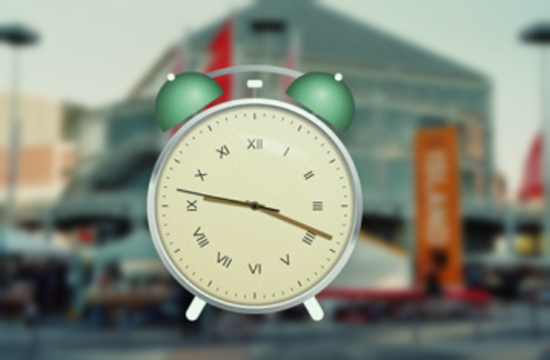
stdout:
9:18:47
